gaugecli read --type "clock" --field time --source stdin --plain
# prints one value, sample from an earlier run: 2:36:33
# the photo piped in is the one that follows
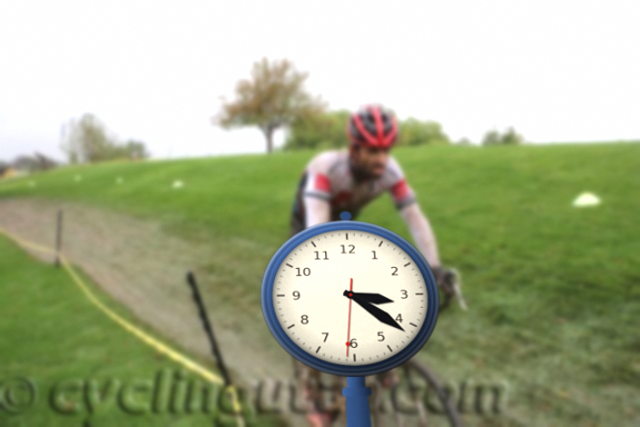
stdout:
3:21:31
